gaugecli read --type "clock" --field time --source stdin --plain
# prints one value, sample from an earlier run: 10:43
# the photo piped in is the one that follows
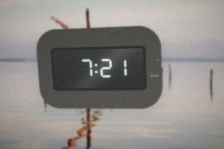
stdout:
7:21
